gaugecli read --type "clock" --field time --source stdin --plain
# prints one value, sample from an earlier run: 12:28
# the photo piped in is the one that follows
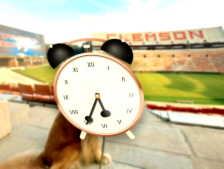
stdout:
5:35
